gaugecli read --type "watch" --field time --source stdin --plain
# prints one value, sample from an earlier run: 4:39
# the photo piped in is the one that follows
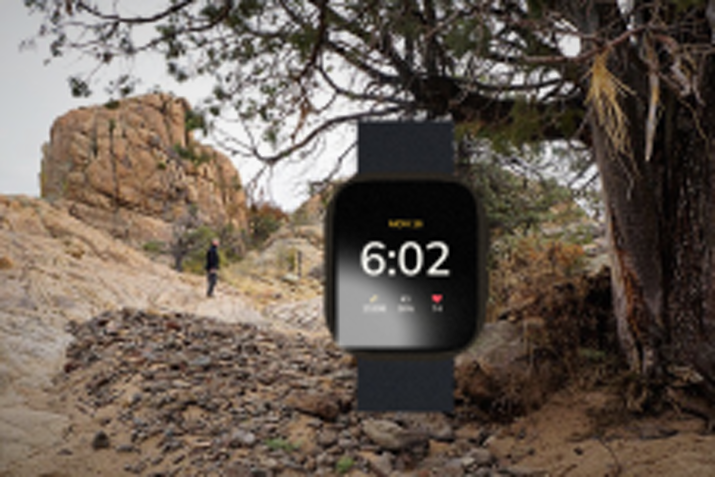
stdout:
6:02
